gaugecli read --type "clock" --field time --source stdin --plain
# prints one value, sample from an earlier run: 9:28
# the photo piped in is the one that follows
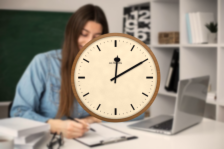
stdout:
12:10
